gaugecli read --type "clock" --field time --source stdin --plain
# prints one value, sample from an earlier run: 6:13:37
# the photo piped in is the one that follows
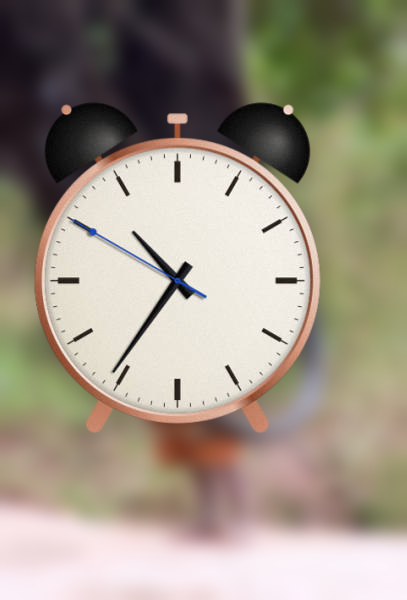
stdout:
10:35:50
